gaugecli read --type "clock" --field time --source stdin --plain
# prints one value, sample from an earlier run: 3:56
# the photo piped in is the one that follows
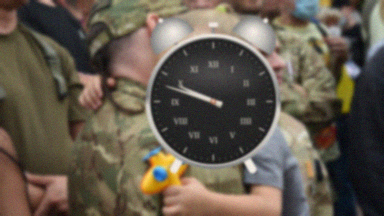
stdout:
9:48
